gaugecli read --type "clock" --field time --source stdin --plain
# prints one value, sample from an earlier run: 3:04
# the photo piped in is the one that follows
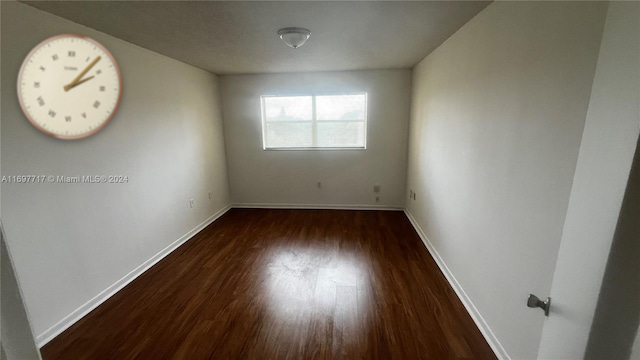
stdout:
2:07
